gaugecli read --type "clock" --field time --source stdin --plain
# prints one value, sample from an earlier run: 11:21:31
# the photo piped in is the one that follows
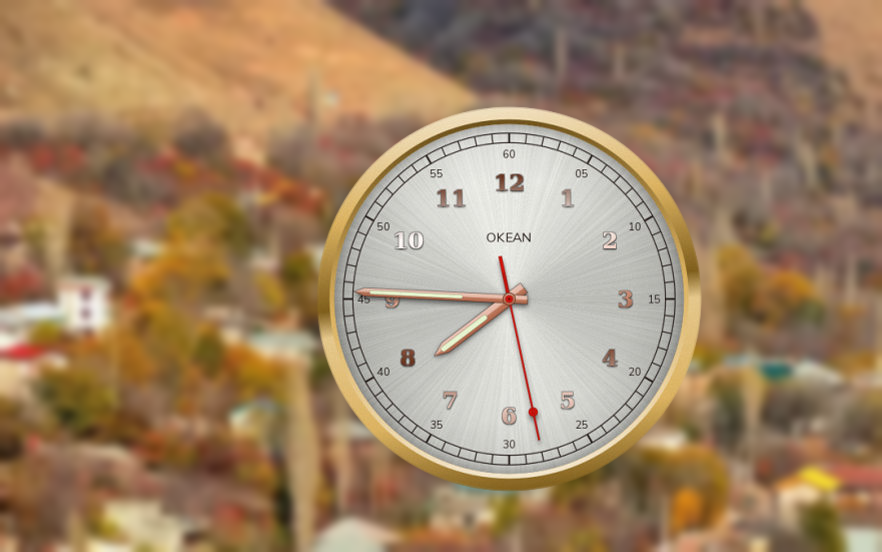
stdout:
7:45:28
